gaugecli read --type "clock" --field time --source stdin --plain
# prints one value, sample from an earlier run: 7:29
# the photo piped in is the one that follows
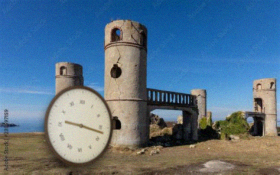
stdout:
9:17
